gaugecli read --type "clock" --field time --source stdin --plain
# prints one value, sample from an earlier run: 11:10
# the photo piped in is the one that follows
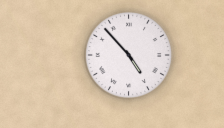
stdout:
4:53
